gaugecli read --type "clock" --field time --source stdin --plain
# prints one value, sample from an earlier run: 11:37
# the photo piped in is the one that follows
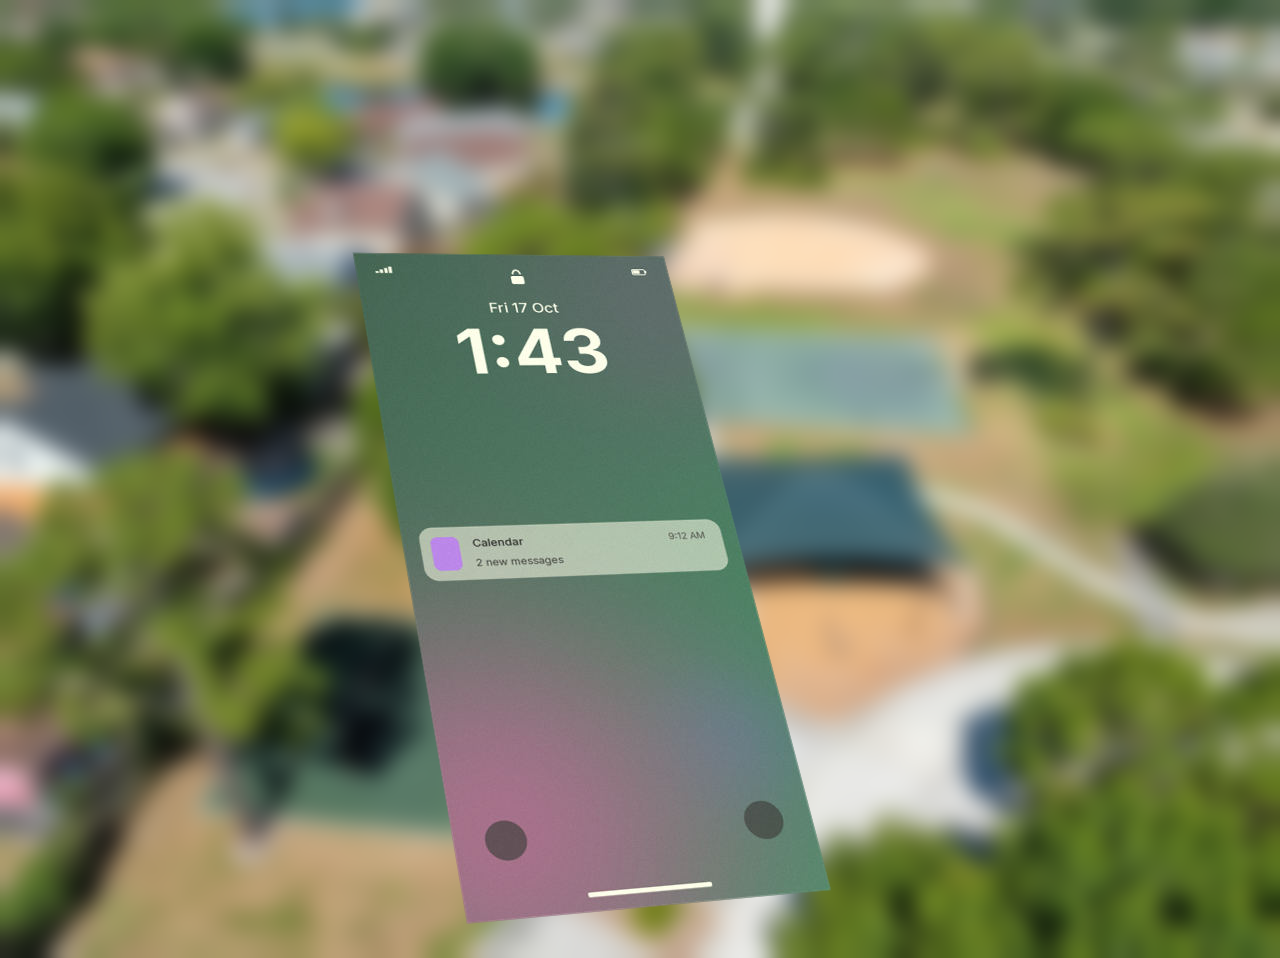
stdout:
1:43
